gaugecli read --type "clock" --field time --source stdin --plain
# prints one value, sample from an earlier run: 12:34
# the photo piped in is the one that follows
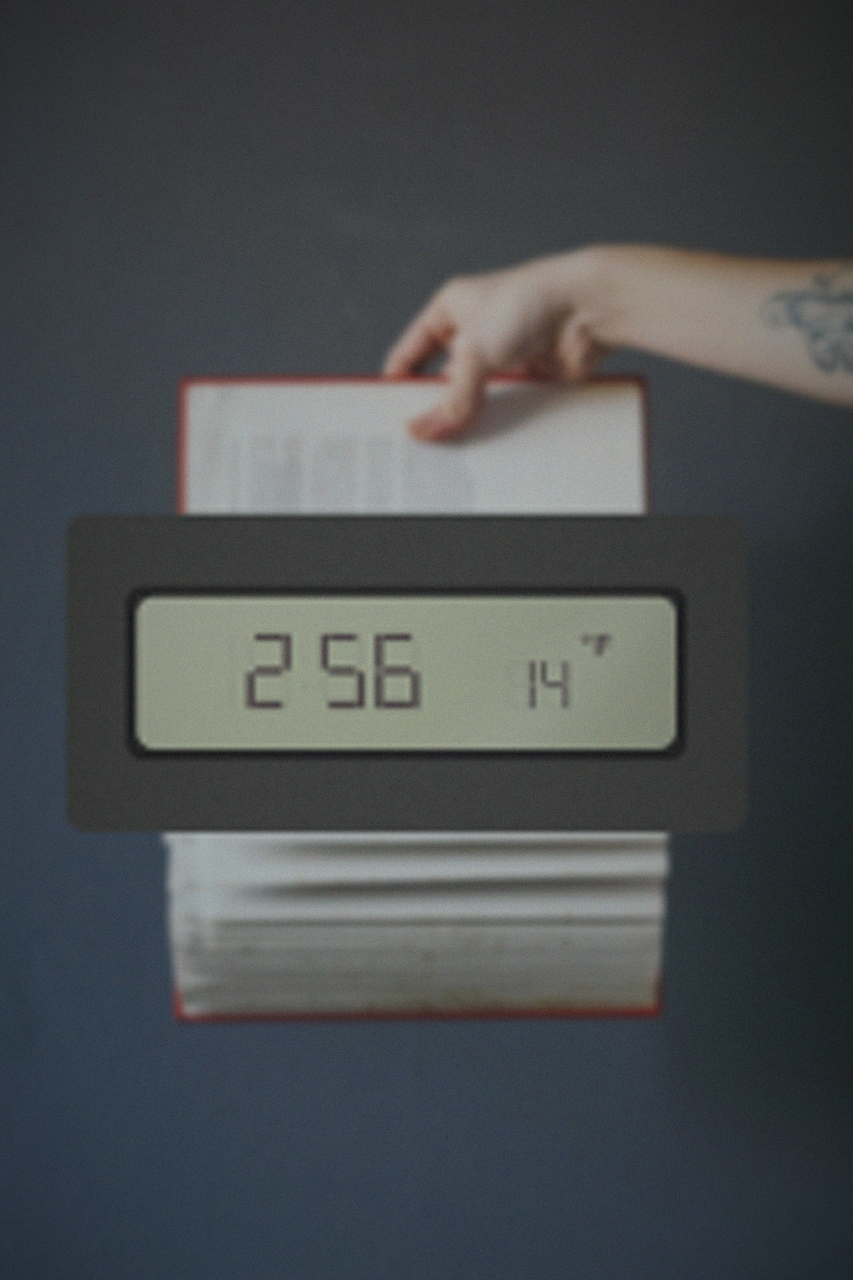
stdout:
2:56
